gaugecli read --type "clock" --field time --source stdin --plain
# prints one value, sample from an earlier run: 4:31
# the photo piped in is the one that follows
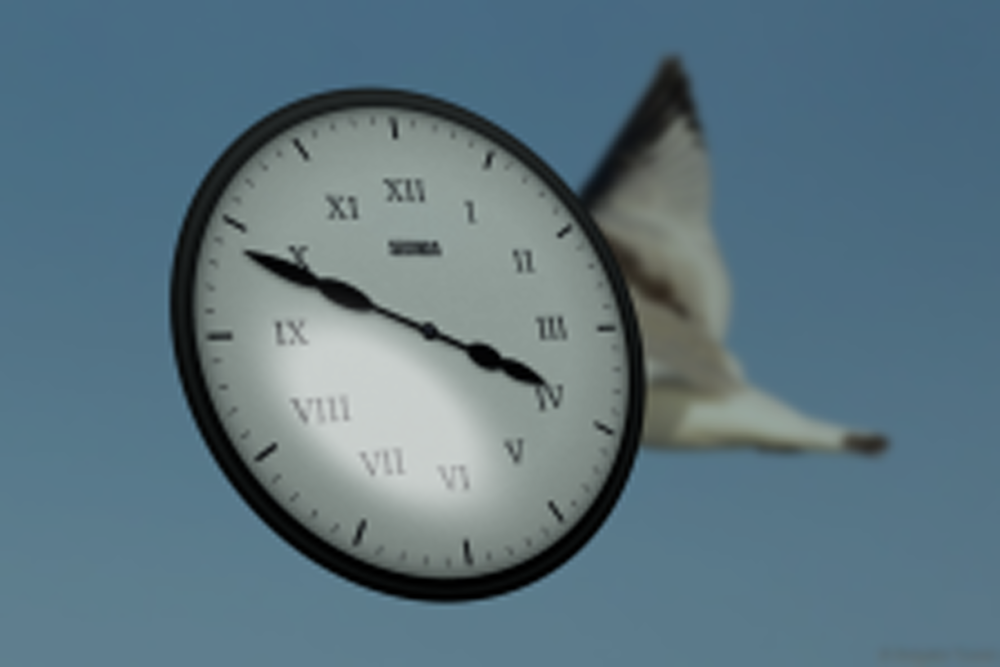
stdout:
3:49
